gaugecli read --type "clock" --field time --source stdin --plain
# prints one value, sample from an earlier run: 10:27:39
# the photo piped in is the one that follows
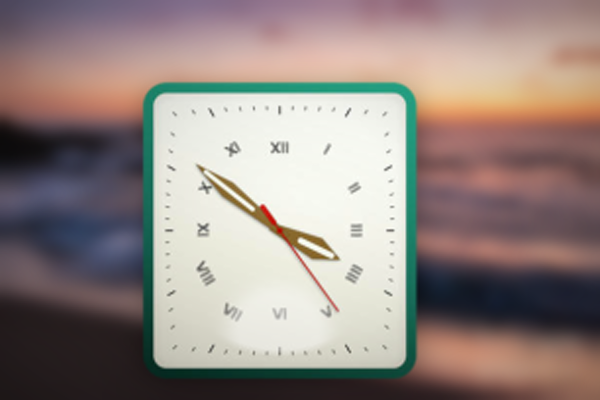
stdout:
3:51:24
